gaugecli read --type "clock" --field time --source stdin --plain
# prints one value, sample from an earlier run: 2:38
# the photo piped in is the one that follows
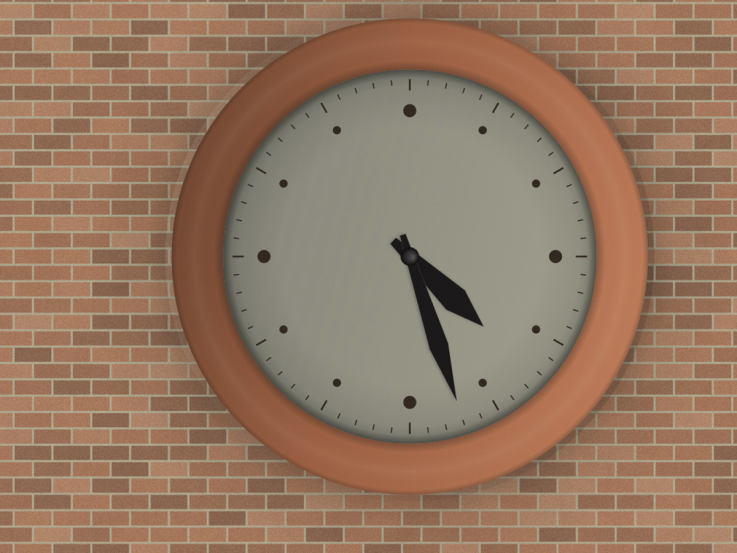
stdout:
4:27
